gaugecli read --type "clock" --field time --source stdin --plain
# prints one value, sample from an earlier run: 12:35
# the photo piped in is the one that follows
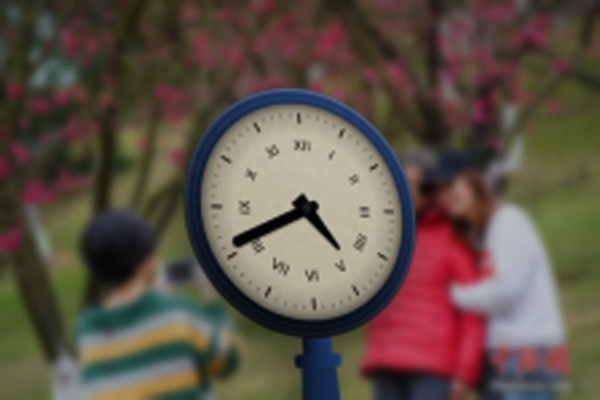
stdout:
4:41
